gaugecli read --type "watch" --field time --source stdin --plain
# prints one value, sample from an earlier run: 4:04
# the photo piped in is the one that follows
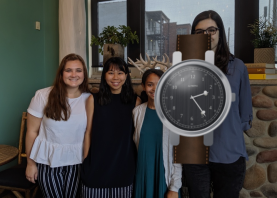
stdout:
2:24
